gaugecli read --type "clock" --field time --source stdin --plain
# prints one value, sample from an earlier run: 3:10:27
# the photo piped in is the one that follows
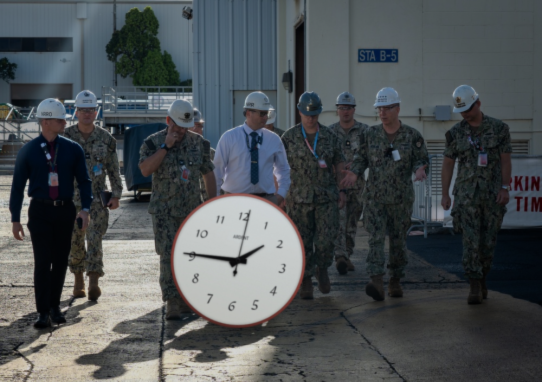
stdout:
1:45:01
